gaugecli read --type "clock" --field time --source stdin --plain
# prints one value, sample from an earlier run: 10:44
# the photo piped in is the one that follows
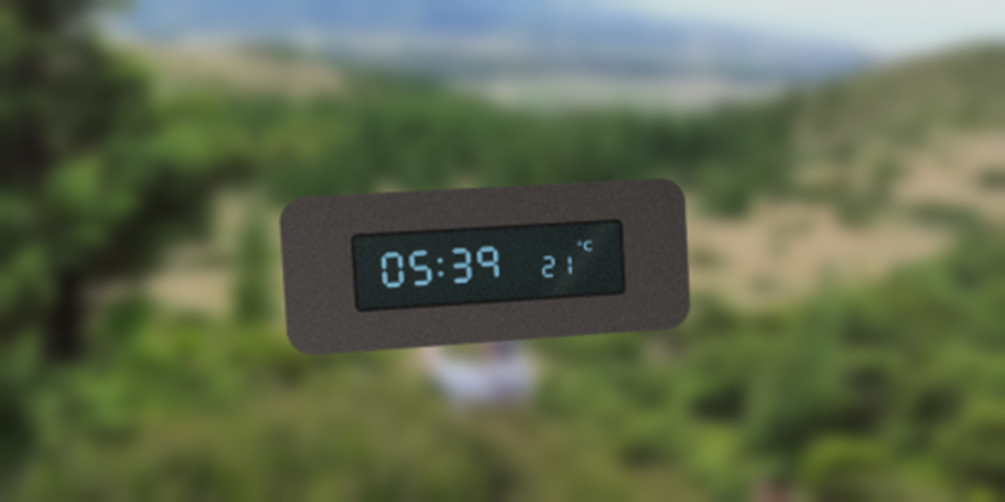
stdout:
5:39
